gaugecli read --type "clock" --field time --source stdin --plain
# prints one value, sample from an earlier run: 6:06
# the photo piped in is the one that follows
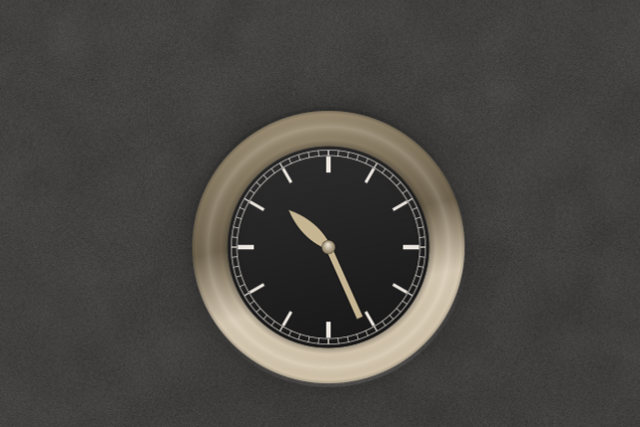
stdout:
10:26
